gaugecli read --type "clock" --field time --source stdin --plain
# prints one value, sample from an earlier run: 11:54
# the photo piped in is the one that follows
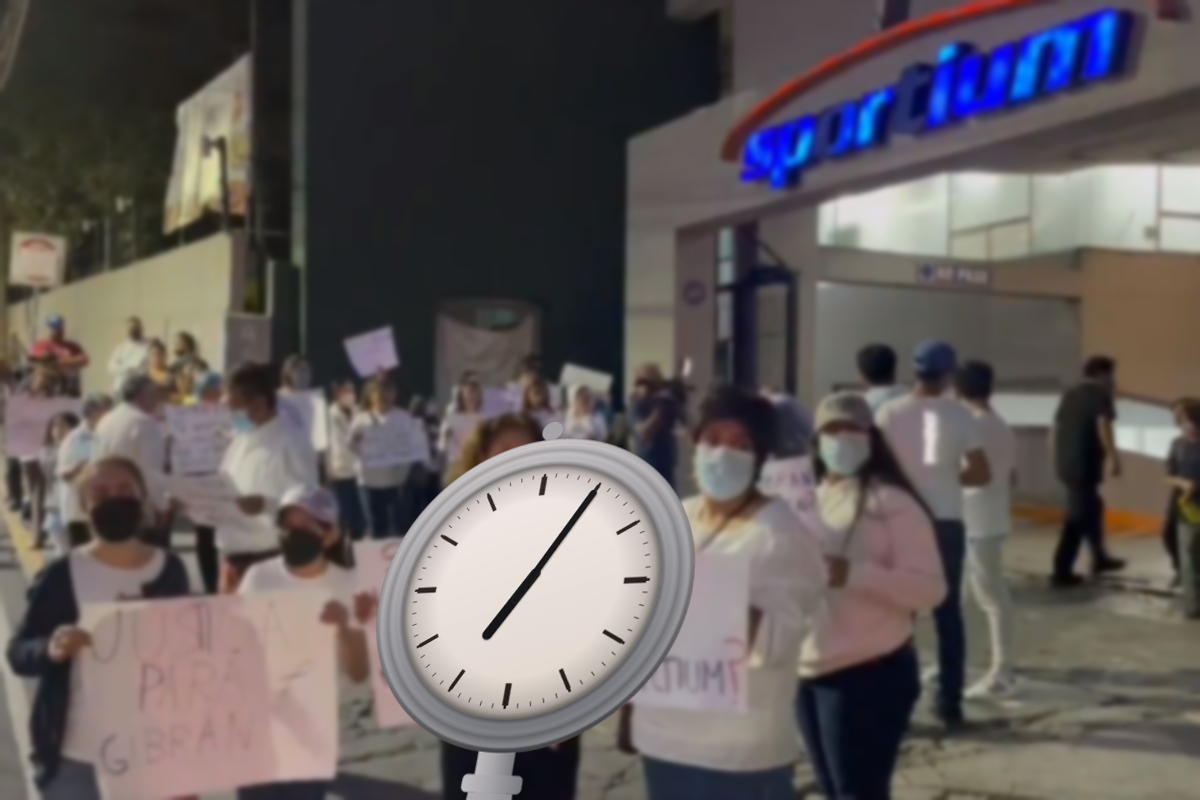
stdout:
7:05
